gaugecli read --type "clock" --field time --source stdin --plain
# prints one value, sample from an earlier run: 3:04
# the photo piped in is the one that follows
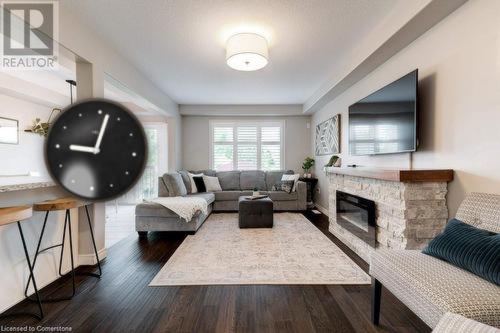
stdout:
9:02
